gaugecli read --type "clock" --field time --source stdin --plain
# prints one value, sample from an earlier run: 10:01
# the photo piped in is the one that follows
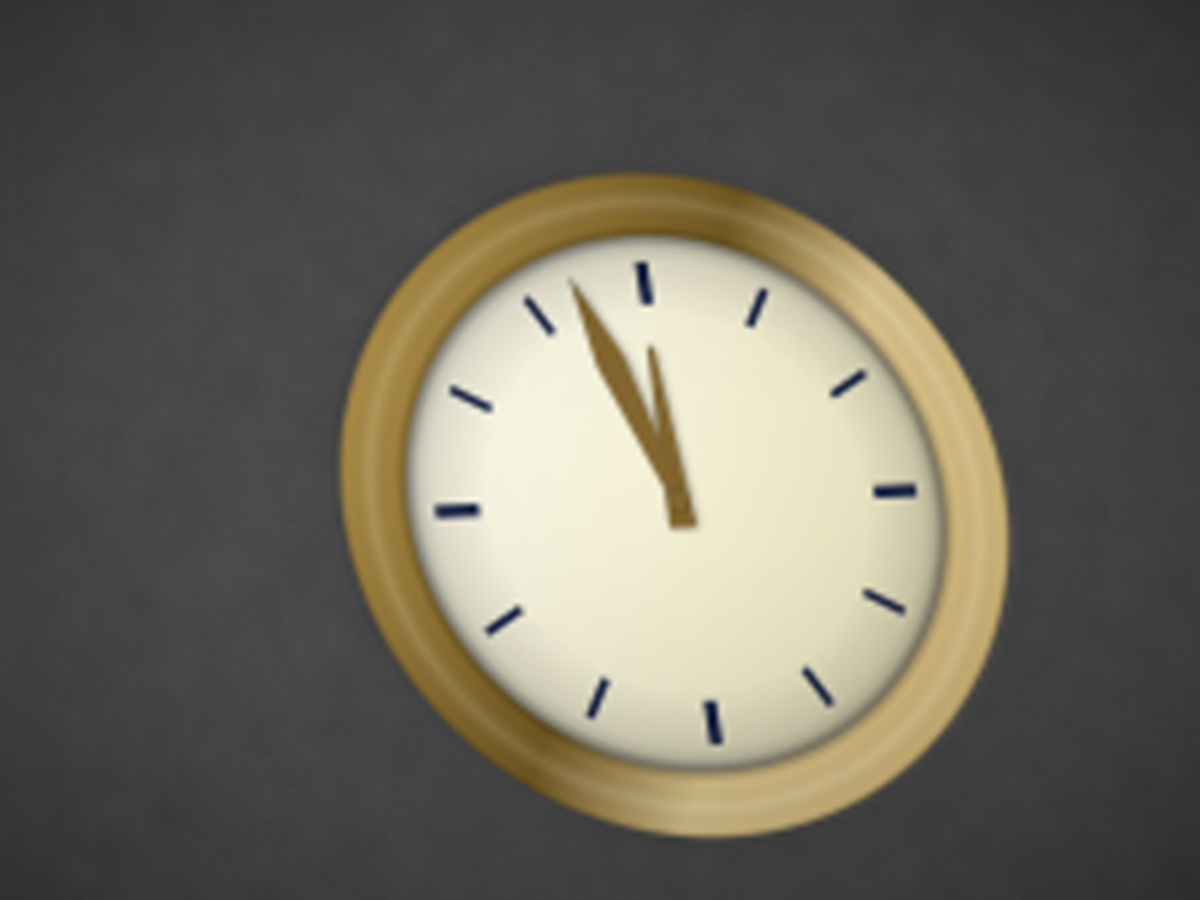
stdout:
11:57
